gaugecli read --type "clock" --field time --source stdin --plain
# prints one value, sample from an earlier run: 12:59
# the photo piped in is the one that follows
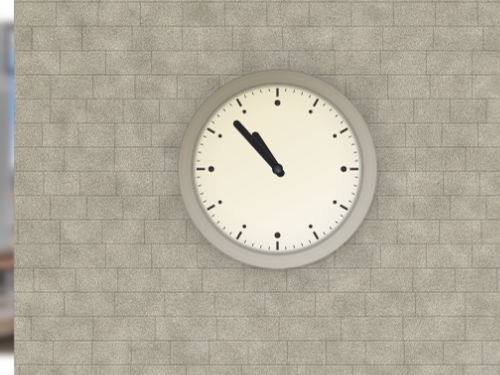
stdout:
10:53
